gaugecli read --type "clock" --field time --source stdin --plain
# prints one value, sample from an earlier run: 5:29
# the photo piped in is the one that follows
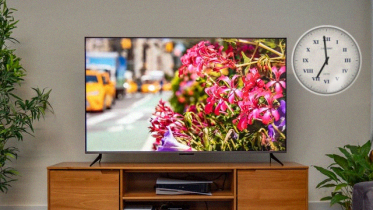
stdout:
6:59
